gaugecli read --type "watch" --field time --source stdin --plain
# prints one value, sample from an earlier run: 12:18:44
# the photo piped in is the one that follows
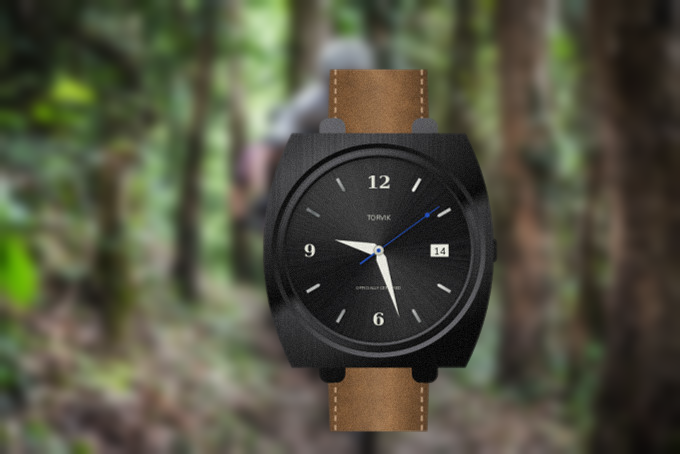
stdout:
9:27:09
